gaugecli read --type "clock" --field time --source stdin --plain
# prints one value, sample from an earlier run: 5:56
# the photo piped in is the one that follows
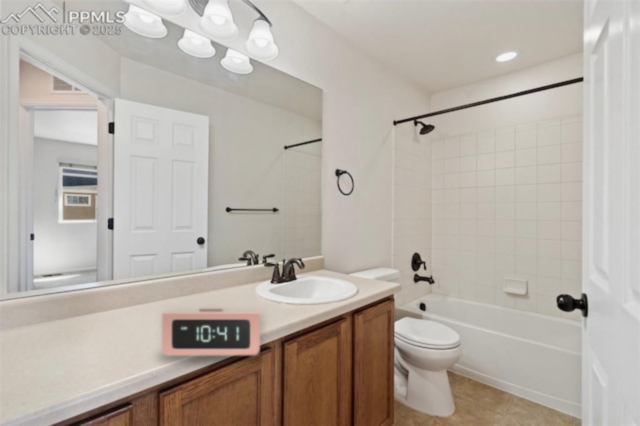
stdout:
10:41
